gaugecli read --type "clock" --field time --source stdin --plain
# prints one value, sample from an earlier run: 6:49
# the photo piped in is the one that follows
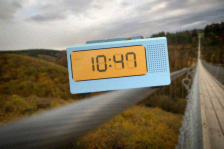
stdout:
10:47
